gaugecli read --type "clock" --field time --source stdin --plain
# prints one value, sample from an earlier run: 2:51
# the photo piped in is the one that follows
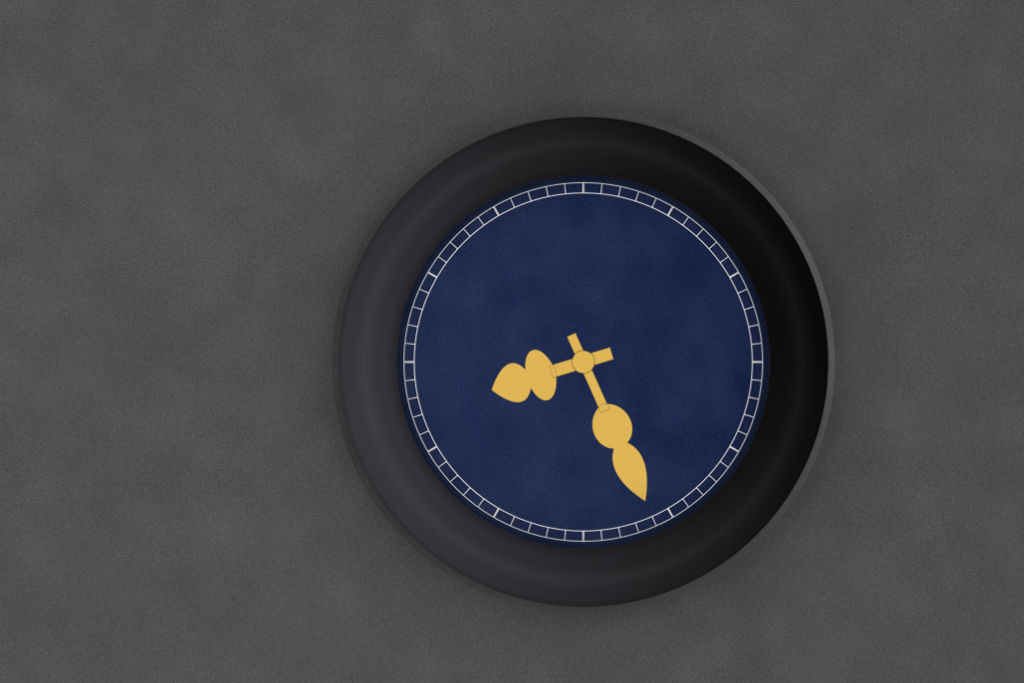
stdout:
8:26
